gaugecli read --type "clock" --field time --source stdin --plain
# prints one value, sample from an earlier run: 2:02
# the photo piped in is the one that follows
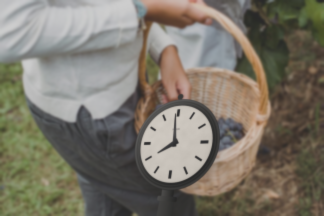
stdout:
7:59
